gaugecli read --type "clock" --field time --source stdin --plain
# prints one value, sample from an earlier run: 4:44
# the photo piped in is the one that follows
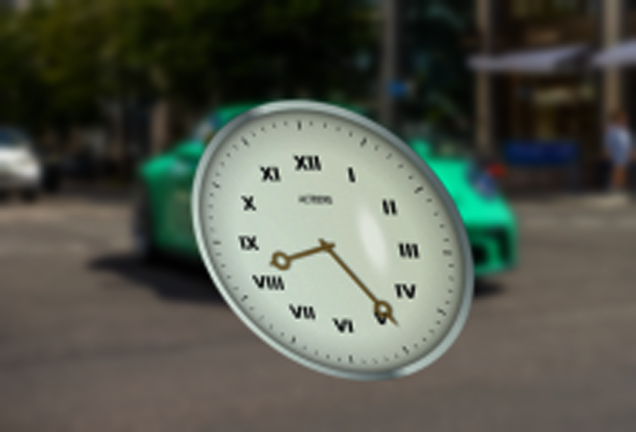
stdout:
8:24
